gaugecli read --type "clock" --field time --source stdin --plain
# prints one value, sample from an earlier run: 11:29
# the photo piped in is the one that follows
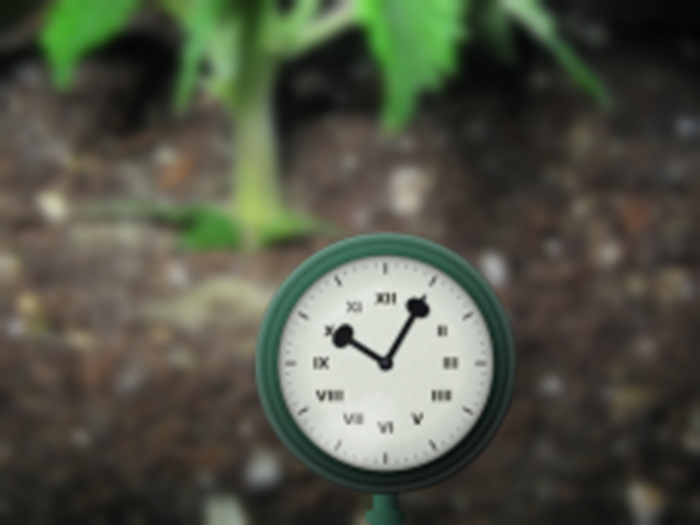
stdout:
10:05
